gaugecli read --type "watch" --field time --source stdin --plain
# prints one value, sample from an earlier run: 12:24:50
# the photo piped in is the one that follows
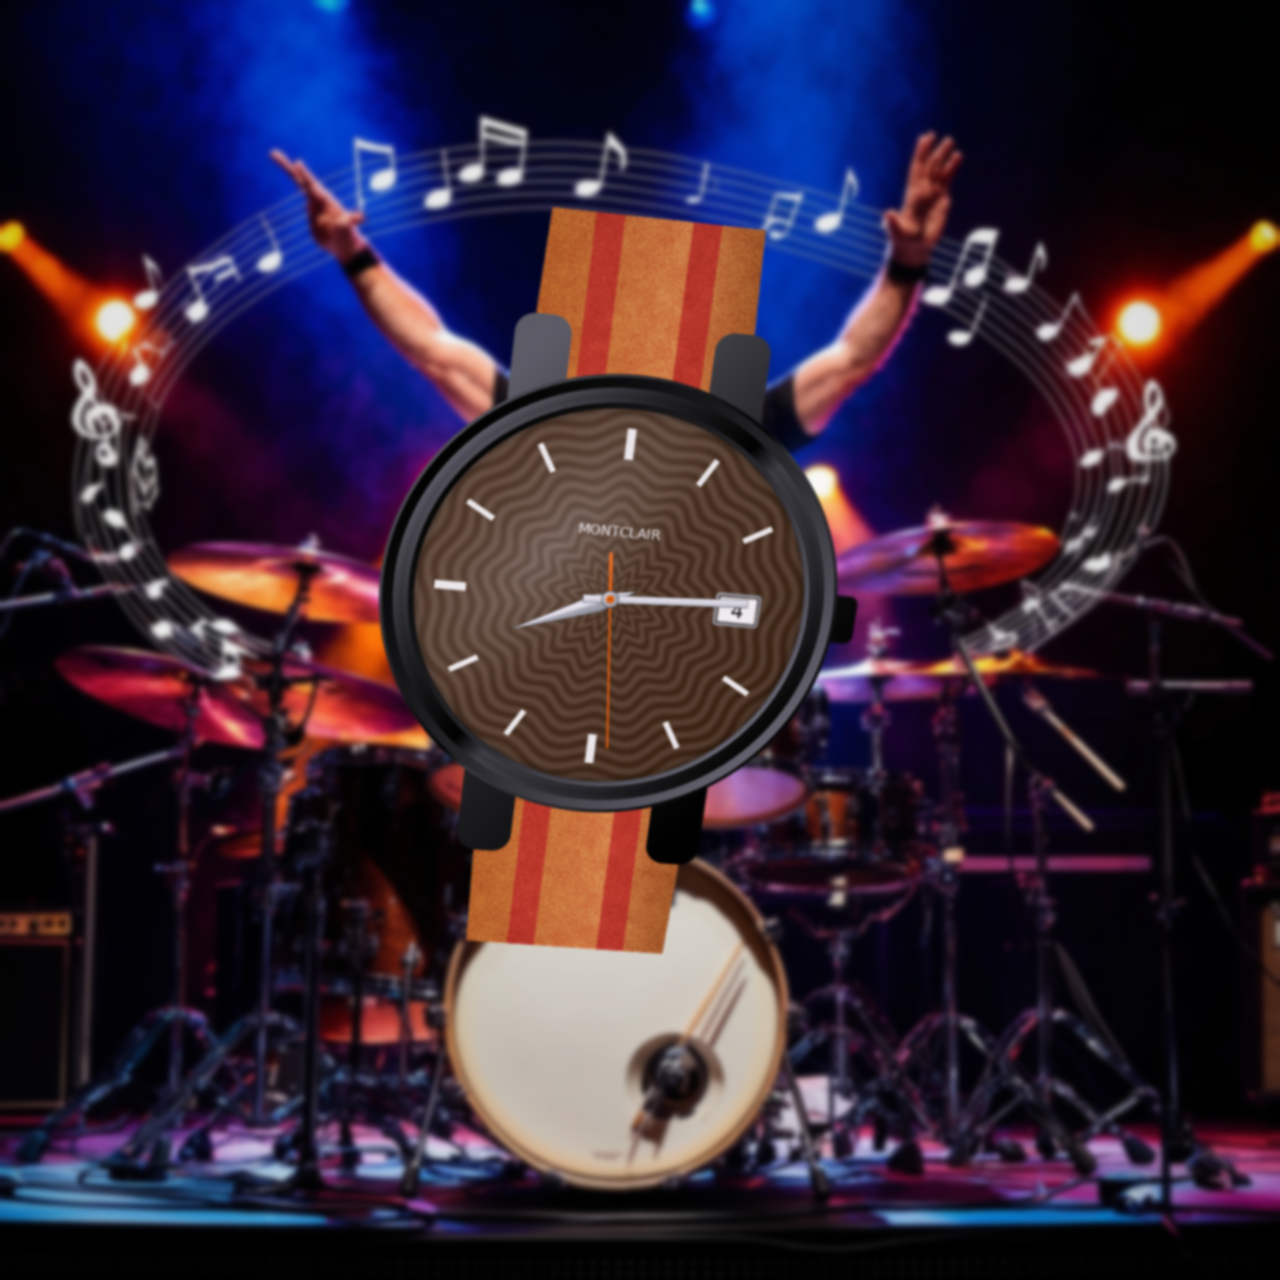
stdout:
8:14:29
